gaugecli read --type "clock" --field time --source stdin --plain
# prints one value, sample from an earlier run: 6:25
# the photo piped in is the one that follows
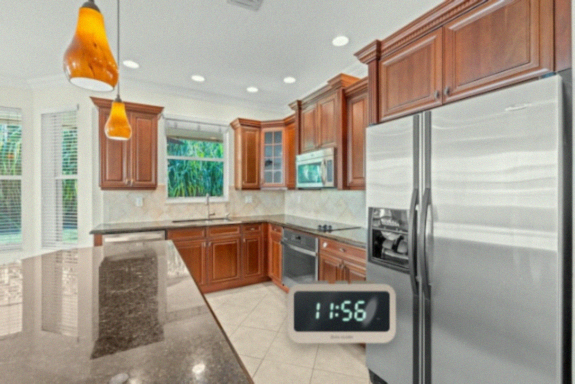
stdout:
11:56
